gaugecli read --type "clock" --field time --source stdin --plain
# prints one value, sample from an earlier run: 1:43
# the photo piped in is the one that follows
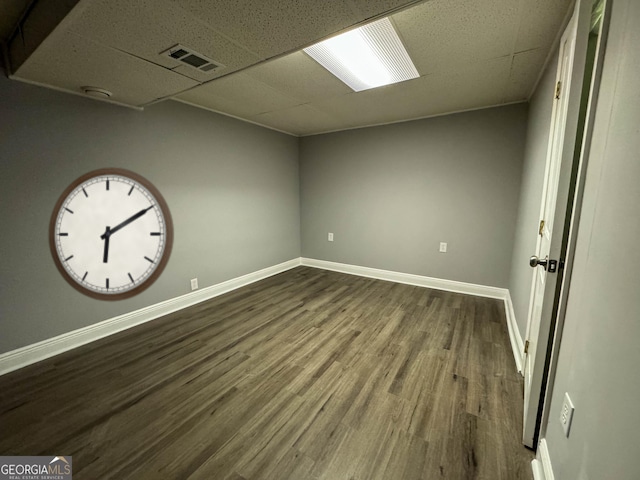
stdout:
6:10
